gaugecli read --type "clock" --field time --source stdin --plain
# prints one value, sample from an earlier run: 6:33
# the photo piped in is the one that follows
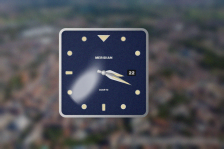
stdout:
3:19
